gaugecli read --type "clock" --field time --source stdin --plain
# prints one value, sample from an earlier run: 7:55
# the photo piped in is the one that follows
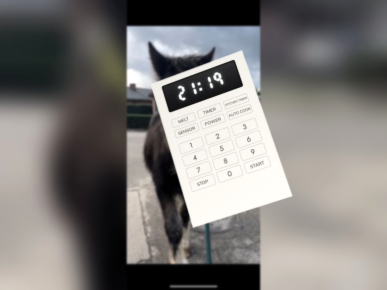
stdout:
21:19
